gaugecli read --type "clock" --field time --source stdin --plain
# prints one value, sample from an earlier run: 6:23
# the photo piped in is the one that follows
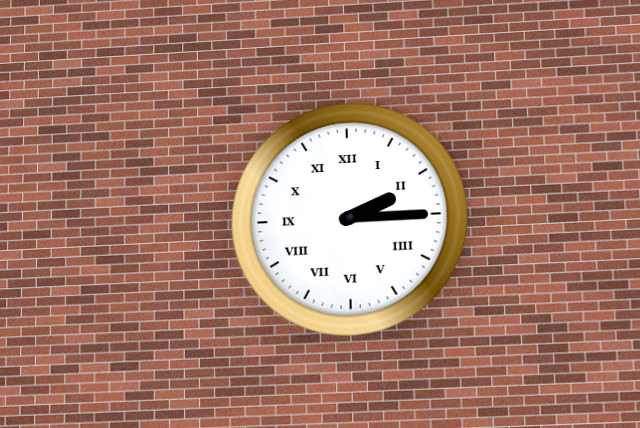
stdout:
2:15
